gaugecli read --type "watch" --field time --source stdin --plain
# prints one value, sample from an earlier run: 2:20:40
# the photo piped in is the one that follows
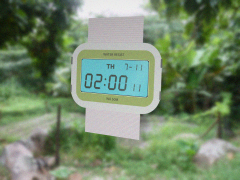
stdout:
2:00:11
